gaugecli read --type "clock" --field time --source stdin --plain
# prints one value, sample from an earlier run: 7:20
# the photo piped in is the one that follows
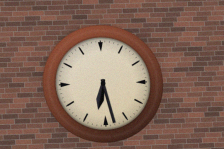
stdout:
6:28
